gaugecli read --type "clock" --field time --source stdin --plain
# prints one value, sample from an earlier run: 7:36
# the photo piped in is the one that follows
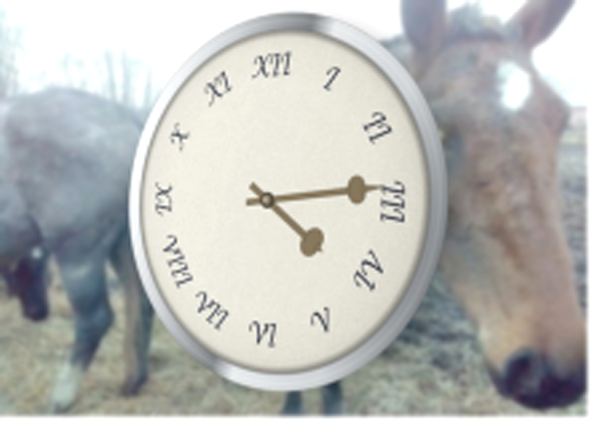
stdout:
4:14
